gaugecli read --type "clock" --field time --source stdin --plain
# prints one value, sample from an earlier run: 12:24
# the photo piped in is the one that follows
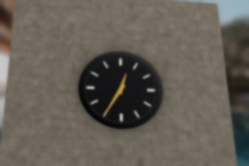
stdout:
12:35
